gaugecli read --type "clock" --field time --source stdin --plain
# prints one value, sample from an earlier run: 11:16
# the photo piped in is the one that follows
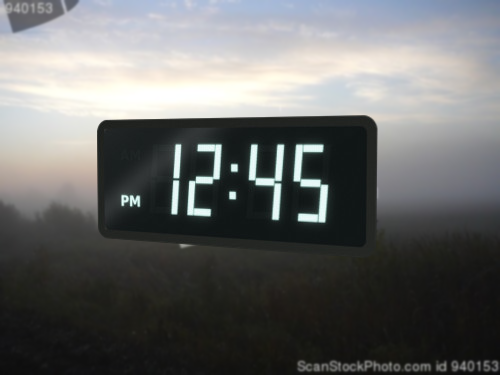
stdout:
12:45
